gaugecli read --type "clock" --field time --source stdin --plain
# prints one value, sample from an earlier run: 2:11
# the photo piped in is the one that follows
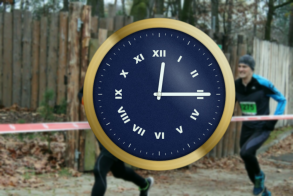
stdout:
12:15
